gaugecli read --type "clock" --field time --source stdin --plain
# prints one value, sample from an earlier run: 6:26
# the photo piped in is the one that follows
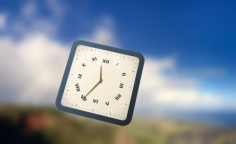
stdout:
11:35
